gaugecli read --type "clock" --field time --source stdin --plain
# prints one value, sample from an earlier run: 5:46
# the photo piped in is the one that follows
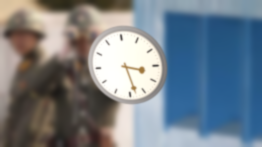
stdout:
3:28
